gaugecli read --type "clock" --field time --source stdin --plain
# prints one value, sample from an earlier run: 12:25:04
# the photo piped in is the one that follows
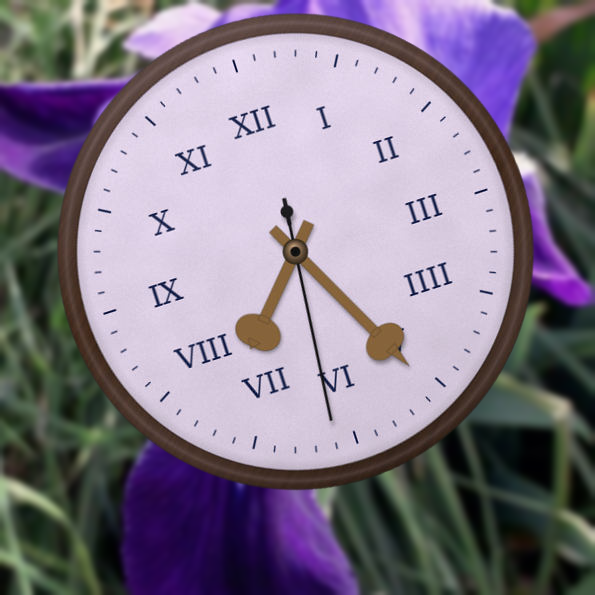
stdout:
7:25:31
